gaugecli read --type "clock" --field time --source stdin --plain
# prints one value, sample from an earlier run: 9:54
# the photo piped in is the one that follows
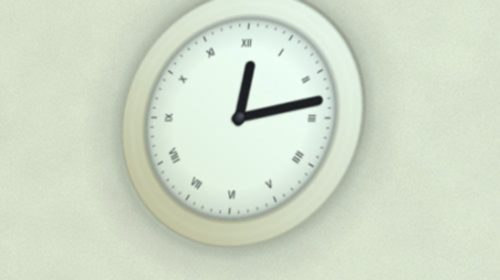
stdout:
12:13
